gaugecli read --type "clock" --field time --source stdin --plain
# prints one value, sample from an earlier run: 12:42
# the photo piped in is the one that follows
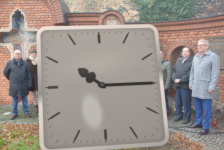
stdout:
10:15
